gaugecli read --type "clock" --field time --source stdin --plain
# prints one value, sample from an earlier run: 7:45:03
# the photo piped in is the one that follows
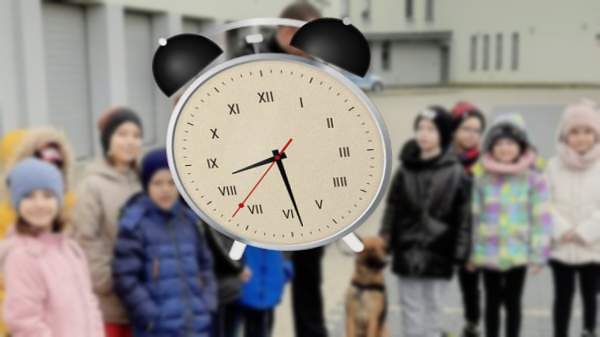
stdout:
8:28:37
